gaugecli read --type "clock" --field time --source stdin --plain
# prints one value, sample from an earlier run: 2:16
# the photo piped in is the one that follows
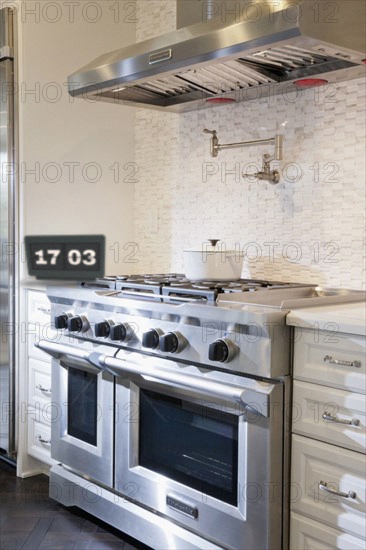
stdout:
17:03
